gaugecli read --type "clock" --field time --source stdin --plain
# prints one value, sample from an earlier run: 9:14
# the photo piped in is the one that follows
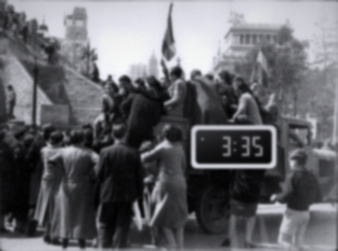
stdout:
3:35
